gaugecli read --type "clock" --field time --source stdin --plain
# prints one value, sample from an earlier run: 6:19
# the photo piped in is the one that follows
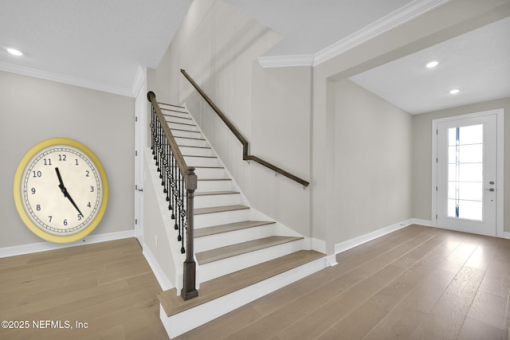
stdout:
11:24
